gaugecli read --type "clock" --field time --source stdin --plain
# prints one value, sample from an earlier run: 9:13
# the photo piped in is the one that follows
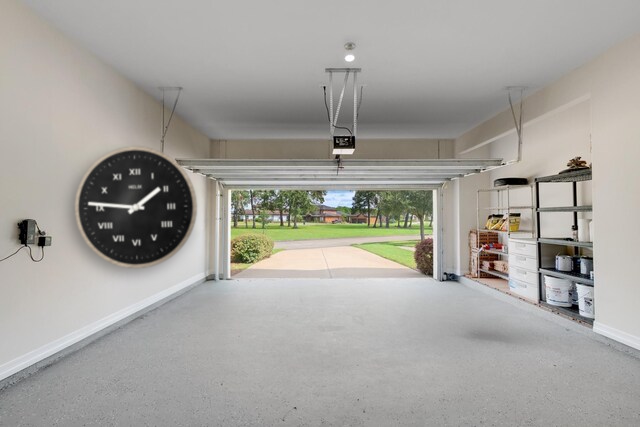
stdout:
1:46
